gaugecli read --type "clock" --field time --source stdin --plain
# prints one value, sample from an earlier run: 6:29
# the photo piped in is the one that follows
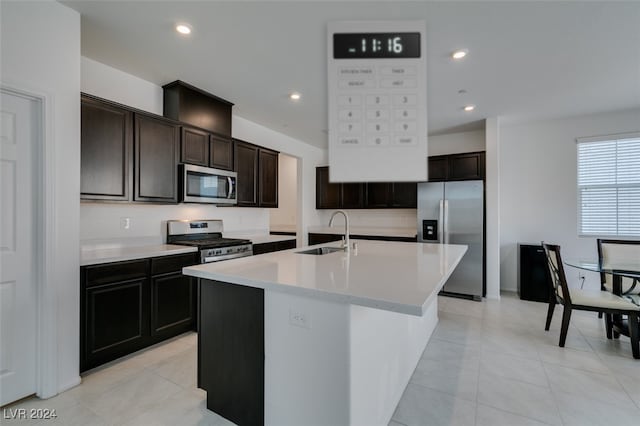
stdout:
11:16
